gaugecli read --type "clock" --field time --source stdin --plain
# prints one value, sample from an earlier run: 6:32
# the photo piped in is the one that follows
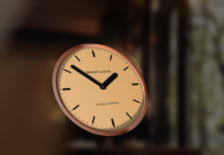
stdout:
1:52
